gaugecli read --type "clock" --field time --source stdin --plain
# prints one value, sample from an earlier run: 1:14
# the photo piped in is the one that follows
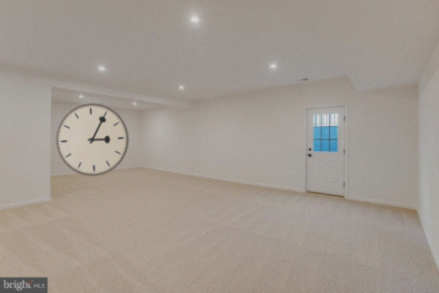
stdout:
3:05
